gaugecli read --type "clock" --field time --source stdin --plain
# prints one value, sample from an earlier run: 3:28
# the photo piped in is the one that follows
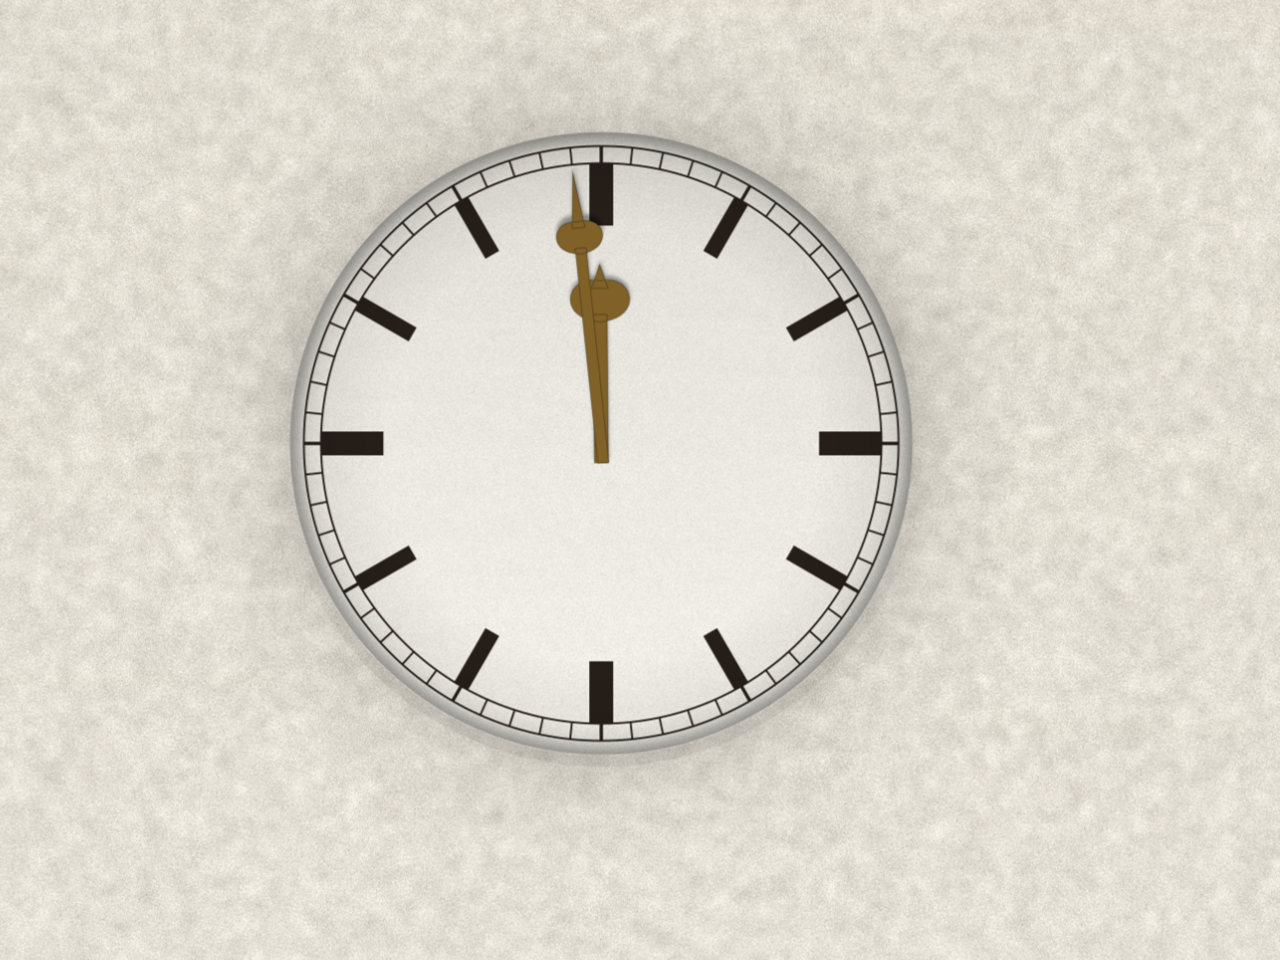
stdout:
11:59
